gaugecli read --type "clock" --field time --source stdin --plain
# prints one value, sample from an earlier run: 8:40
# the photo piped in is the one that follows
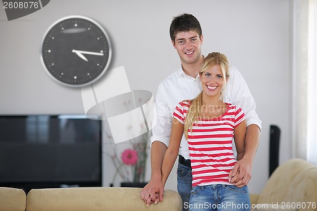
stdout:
4:16
